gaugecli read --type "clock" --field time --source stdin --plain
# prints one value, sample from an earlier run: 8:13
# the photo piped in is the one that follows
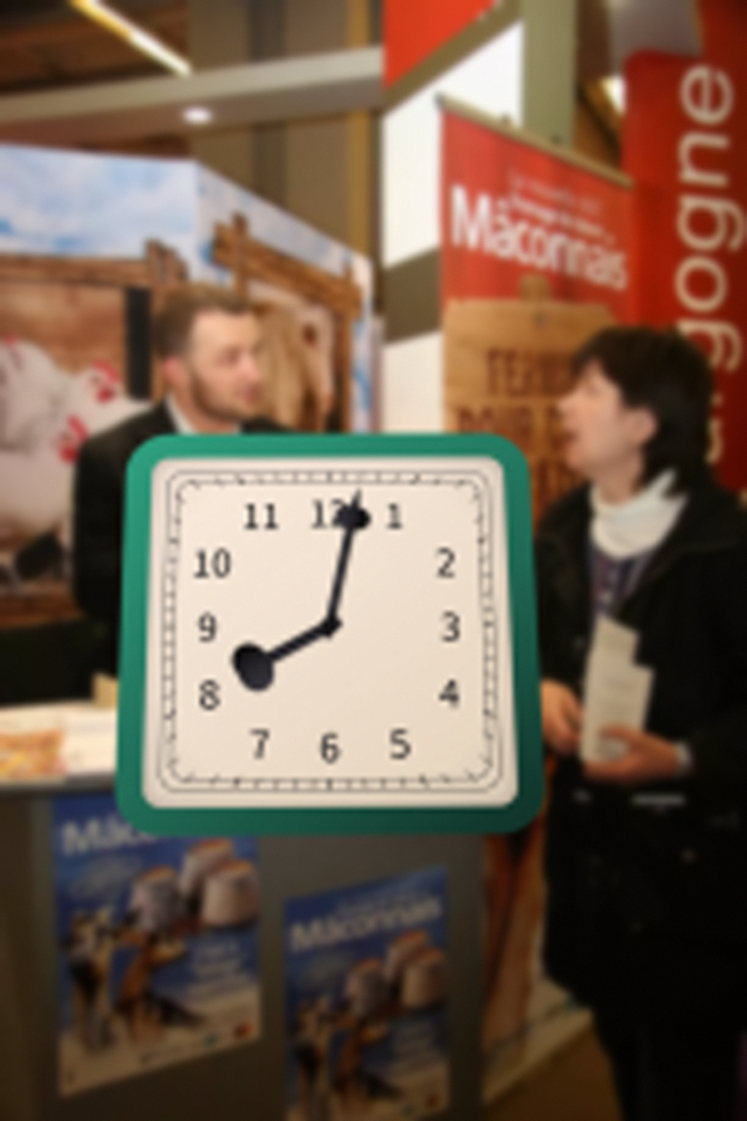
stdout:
8:02
